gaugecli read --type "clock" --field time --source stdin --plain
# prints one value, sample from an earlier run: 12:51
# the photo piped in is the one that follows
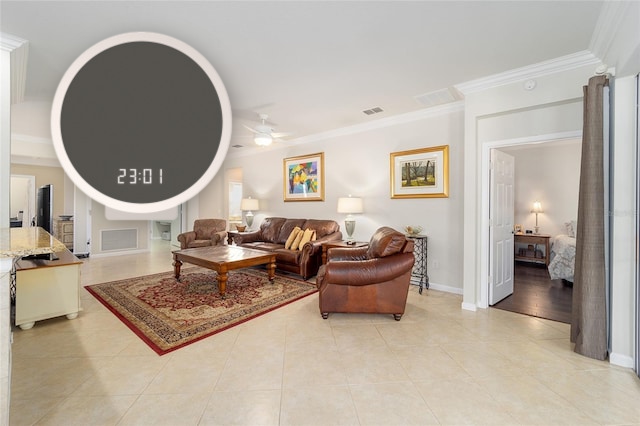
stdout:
23:01
